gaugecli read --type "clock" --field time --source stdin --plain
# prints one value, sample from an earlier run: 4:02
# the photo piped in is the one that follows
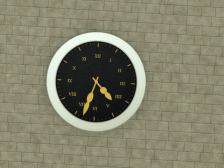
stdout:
4:33
